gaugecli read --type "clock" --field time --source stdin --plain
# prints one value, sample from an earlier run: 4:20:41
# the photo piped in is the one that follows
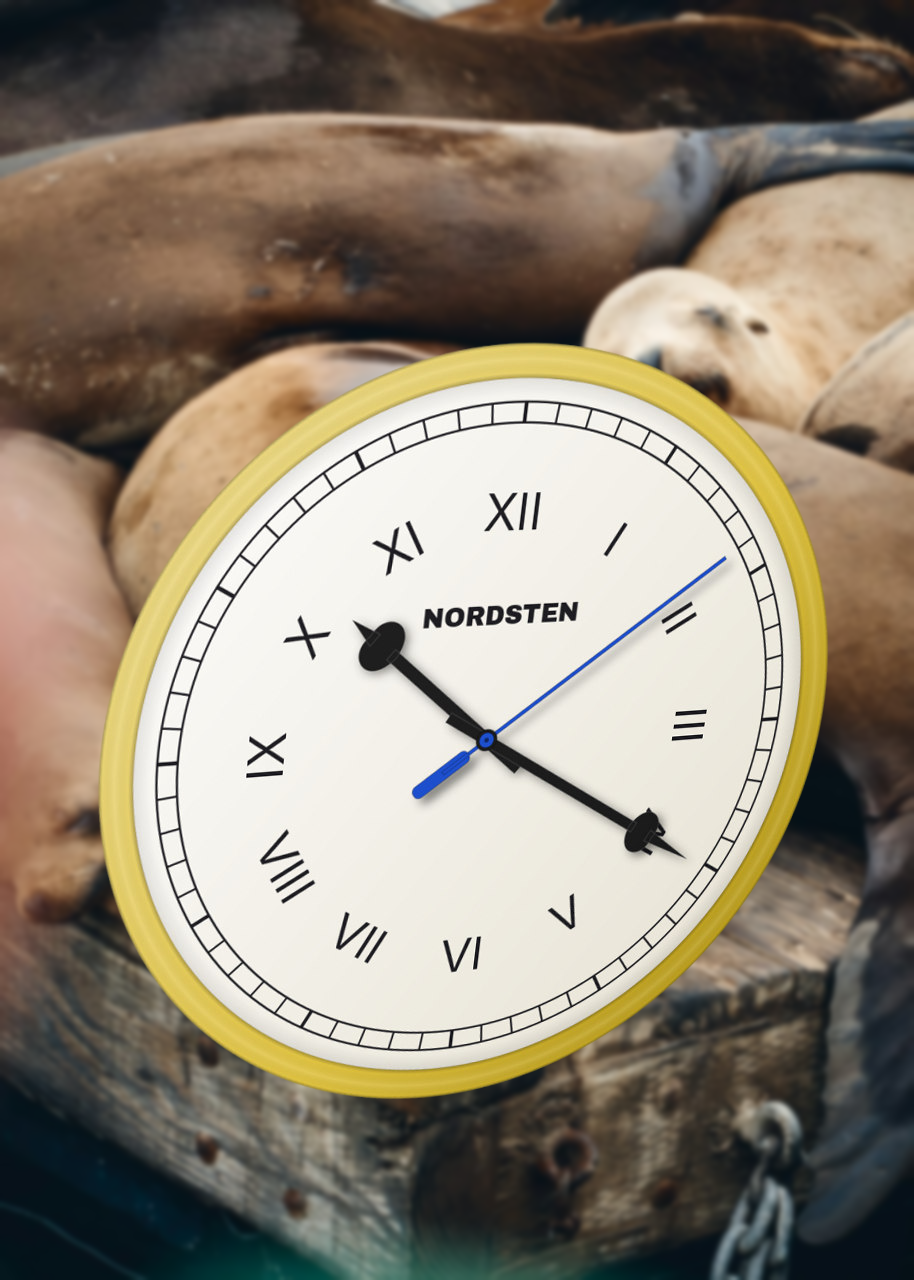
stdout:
10:20:09
